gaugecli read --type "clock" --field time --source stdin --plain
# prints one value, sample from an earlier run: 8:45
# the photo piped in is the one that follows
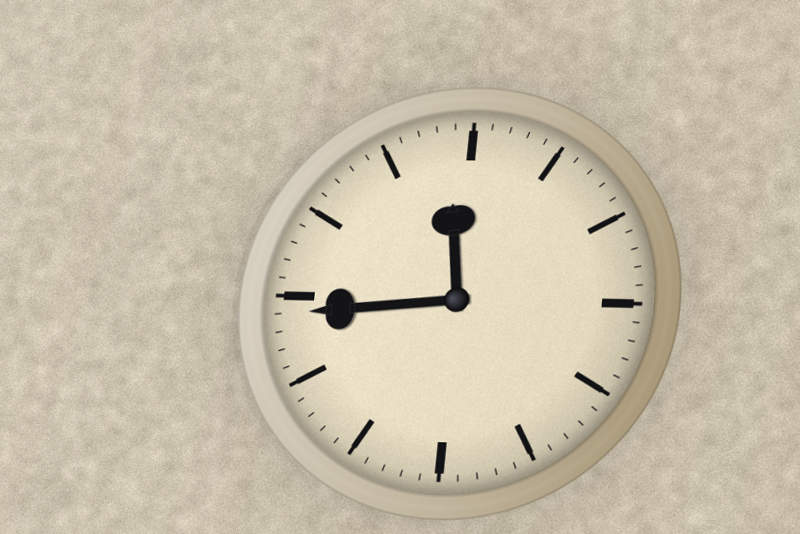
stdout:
11:44
